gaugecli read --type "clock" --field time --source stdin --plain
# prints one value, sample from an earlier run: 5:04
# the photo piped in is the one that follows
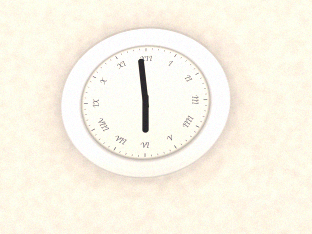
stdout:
5:59
